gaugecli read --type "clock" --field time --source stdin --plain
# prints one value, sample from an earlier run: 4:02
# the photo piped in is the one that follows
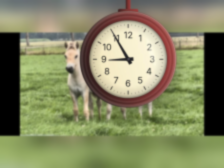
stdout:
8:55
